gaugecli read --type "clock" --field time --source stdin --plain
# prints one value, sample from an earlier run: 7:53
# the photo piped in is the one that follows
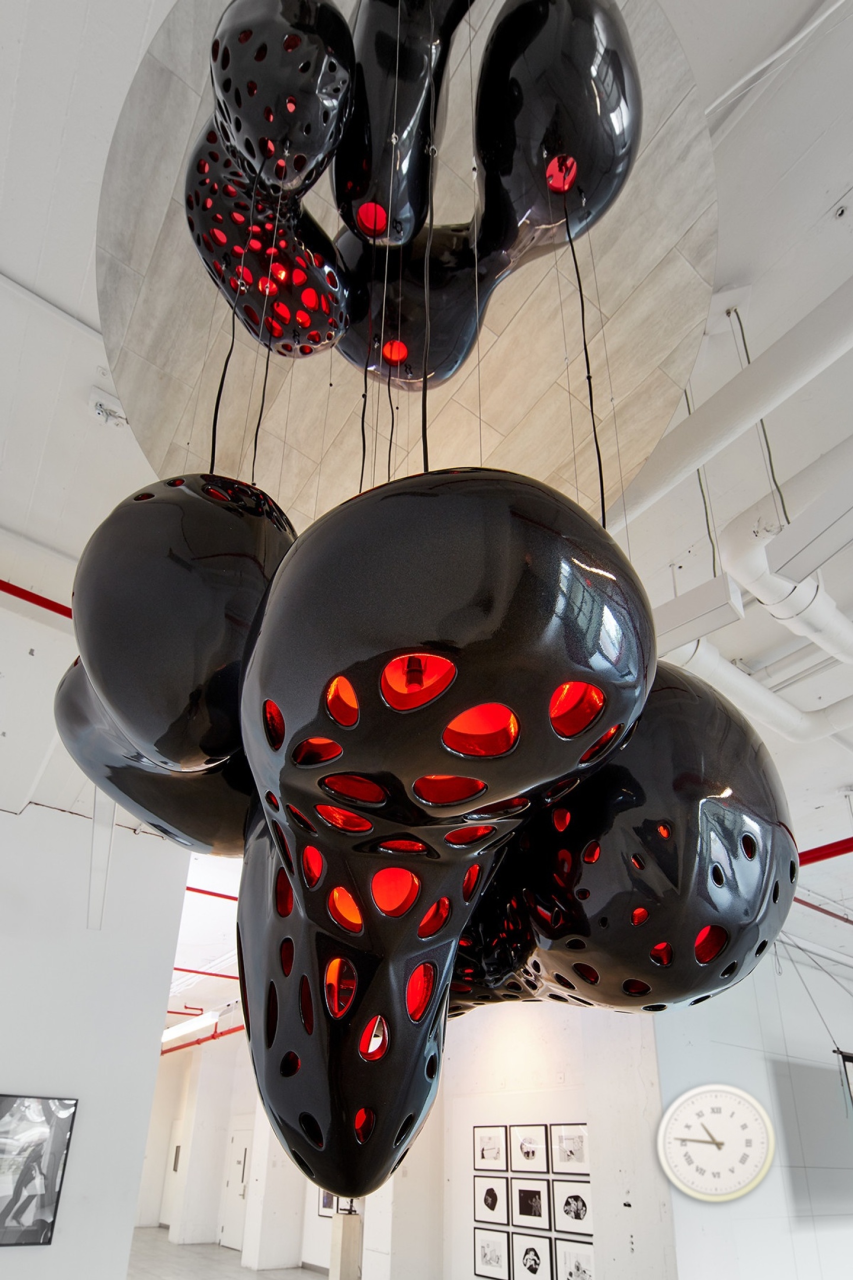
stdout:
10:46
